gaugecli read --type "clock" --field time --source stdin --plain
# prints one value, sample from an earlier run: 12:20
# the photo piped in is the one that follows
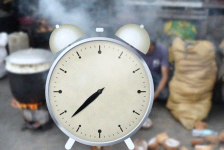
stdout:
7:38
